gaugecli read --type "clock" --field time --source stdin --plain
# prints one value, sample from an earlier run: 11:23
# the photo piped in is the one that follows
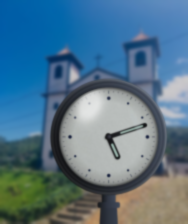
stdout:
5:12
